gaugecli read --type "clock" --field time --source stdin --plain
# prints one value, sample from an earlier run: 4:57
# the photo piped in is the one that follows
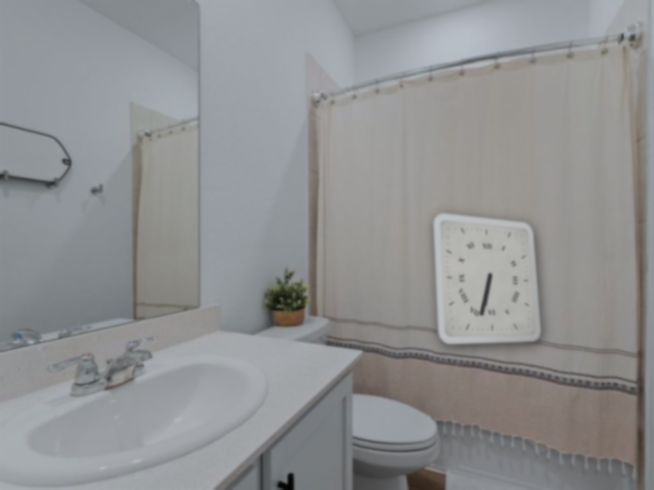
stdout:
6:33
